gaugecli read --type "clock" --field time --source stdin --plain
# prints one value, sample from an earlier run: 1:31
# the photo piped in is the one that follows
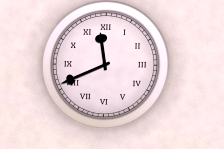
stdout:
11:41
